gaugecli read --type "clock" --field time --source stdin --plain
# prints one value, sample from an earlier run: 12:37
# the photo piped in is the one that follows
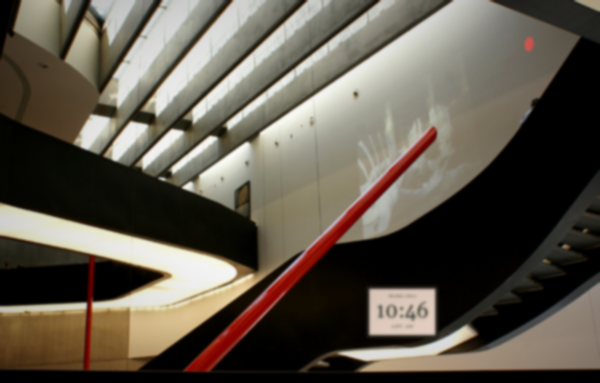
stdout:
10:46
